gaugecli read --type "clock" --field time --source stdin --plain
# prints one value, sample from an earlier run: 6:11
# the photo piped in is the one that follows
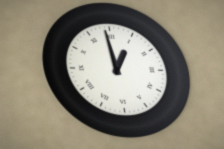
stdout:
12:59
